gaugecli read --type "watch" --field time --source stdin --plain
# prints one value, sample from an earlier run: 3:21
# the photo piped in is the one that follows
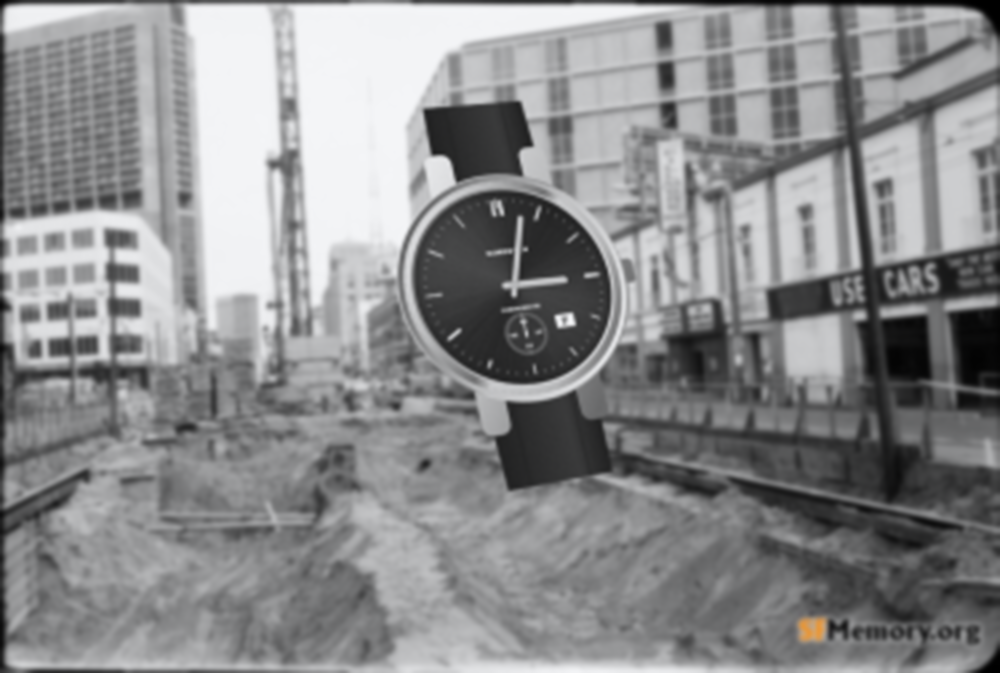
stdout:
3:03
